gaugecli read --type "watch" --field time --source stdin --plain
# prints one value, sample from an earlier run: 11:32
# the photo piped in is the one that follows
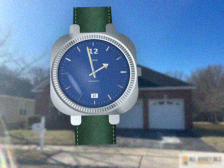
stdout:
1:58
